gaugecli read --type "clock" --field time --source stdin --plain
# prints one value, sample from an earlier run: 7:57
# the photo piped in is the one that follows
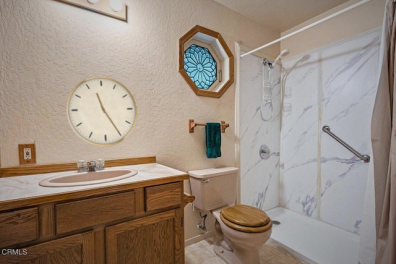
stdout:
11:25
